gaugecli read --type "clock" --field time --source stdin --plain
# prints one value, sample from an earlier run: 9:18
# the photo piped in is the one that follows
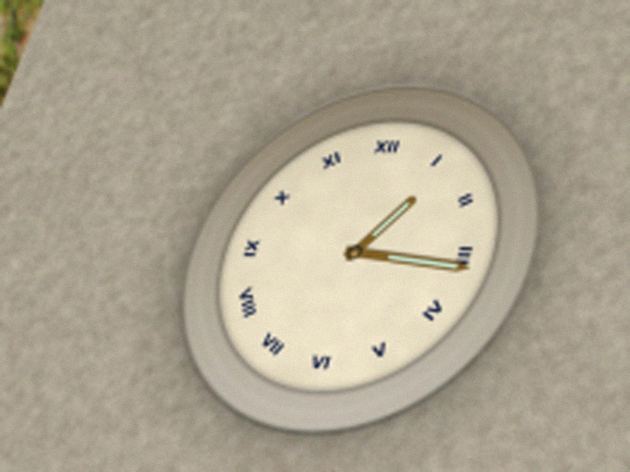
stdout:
1:16
